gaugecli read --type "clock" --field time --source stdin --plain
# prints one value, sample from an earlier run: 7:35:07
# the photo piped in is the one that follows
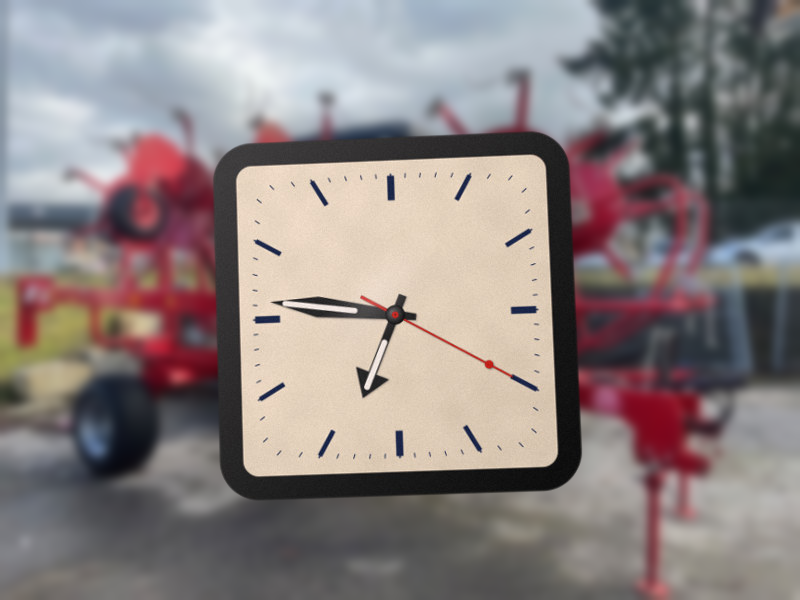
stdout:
6:46:20
